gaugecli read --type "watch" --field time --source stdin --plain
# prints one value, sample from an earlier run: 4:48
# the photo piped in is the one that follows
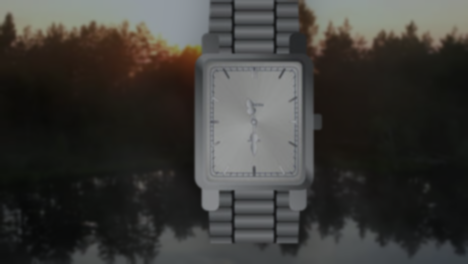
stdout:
11:30
